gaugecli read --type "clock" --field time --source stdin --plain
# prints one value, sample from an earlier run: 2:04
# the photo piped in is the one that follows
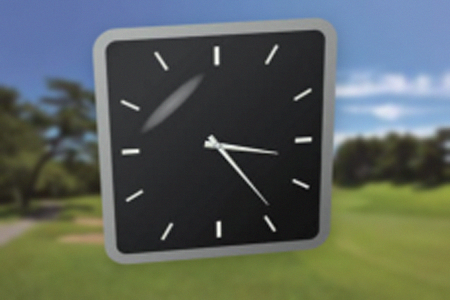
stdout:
3:24
